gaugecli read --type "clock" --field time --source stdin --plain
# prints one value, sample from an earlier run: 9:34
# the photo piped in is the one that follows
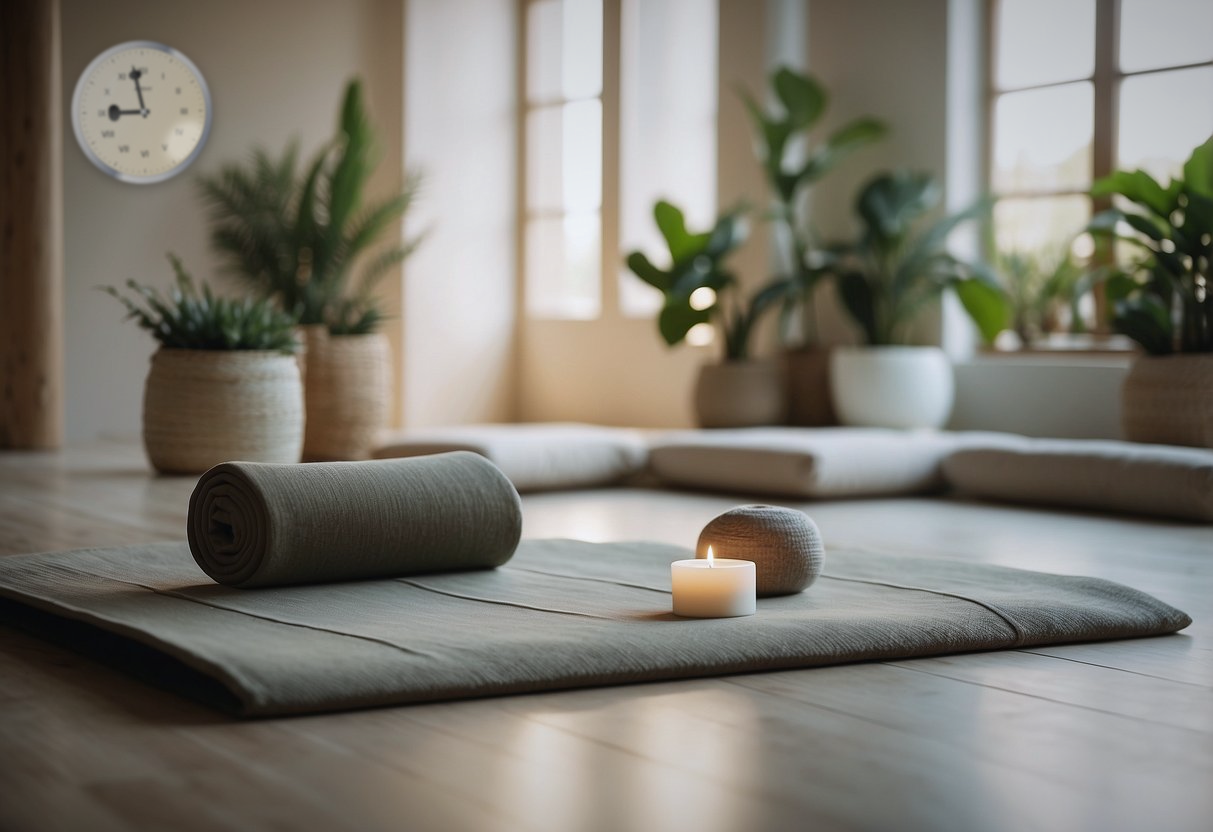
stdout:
8:58
